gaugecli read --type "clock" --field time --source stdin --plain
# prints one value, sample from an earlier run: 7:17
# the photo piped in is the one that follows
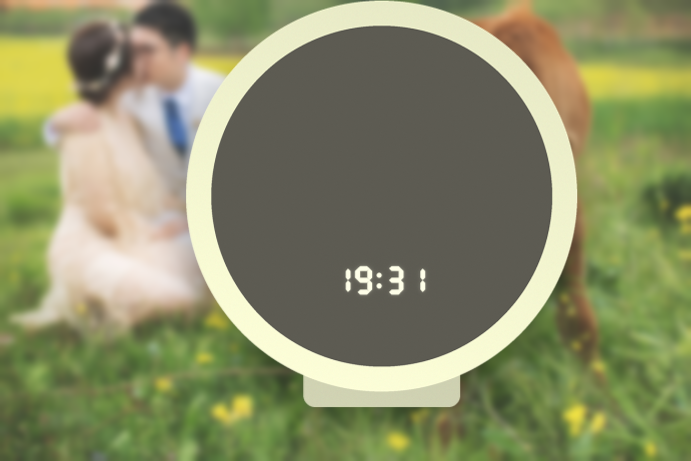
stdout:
19:31
